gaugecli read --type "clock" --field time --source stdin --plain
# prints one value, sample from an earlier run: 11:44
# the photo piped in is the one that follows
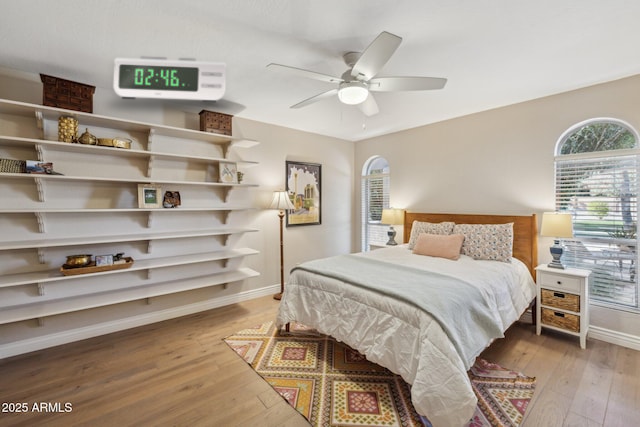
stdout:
2:46
